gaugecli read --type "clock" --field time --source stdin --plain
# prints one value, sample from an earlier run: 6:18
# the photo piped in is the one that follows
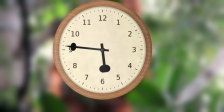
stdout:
5:46
